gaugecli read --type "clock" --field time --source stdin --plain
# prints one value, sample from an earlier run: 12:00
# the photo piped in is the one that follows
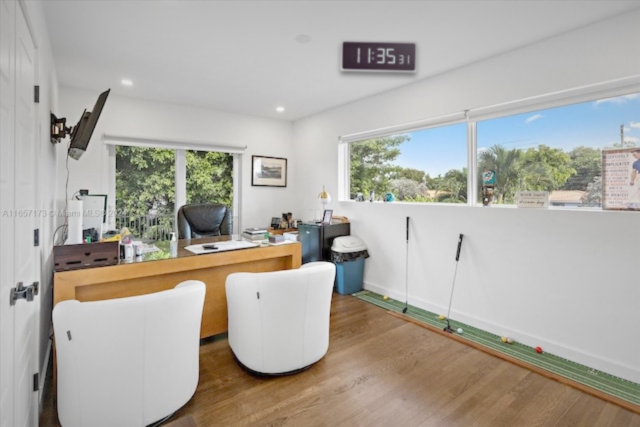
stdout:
11:35
